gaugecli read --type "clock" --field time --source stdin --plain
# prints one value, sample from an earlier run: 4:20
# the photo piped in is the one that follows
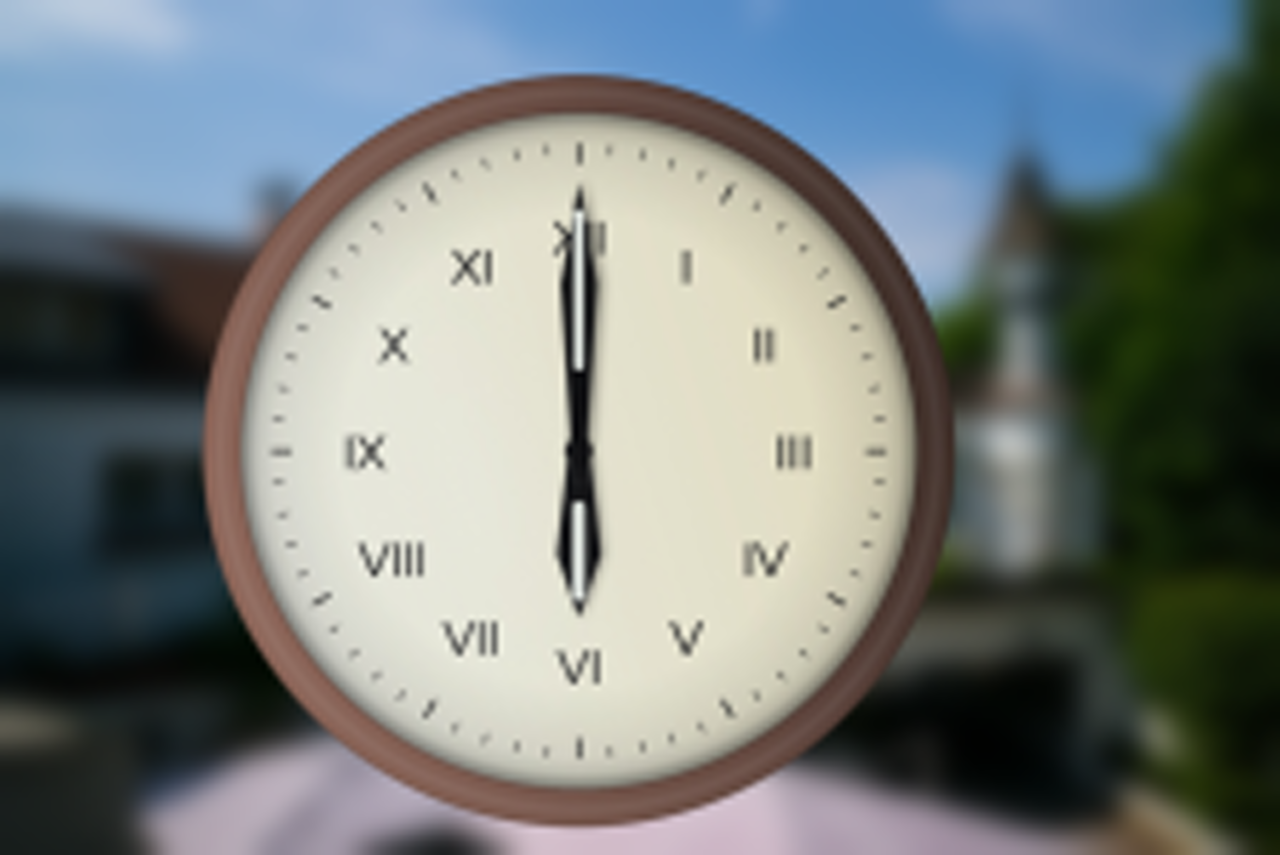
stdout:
6:00
